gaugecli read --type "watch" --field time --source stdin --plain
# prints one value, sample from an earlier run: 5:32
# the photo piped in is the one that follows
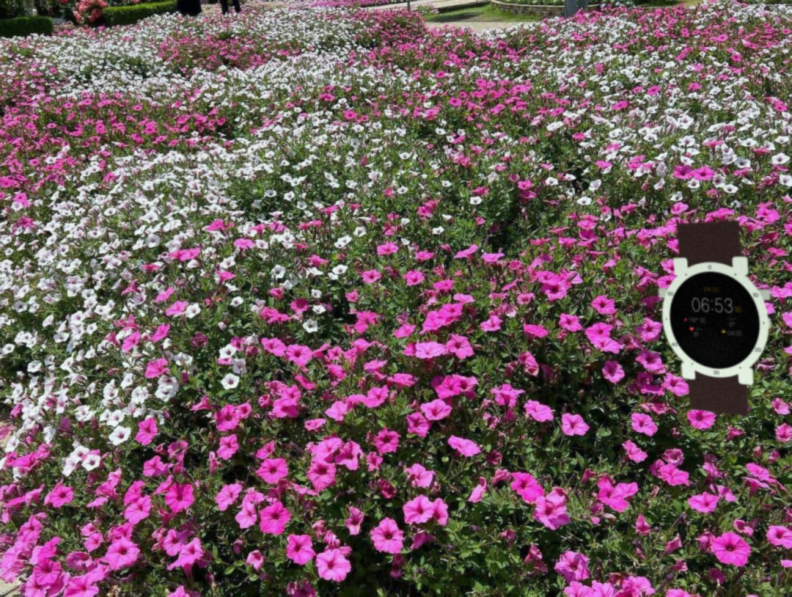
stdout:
6:53
